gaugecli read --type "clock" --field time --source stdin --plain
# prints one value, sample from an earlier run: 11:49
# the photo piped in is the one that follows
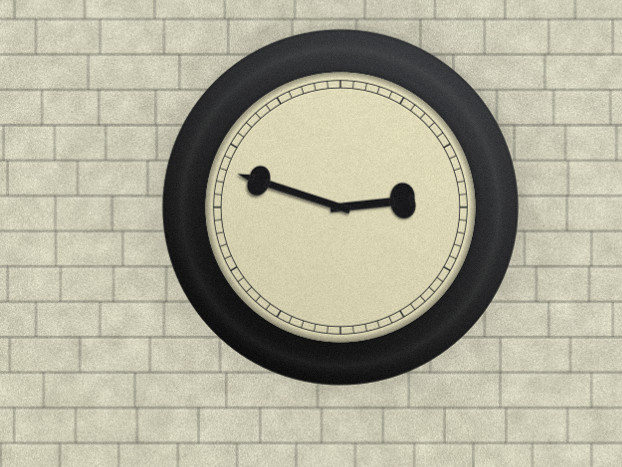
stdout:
2:48
